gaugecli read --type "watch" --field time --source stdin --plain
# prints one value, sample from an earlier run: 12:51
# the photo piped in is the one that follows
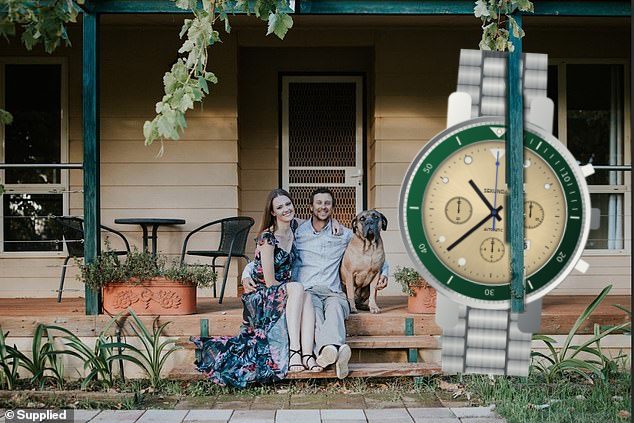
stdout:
10:38
